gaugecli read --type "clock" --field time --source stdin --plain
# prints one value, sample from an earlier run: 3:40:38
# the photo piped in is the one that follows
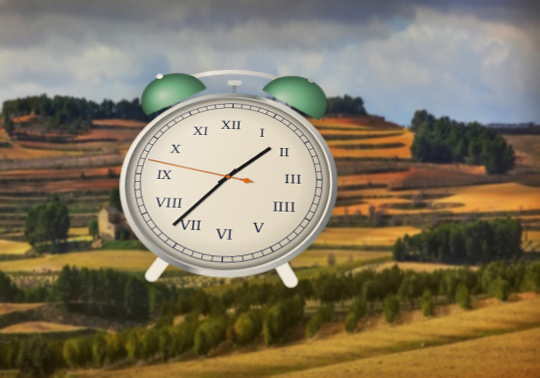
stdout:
1:36:47
